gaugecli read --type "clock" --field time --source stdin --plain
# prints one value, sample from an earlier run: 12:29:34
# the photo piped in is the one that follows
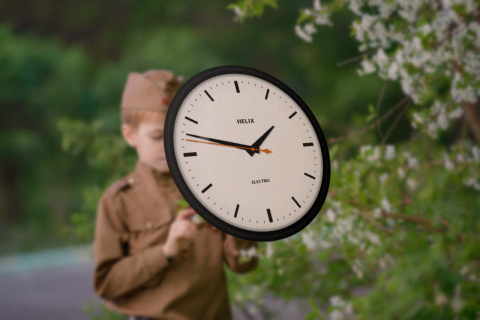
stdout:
1:47:47
